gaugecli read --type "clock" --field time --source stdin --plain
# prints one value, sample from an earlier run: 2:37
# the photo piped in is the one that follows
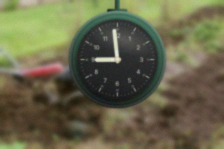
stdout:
8:59
